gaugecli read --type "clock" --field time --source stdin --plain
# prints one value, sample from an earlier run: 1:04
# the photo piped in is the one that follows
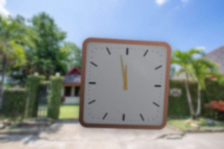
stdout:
11:58
